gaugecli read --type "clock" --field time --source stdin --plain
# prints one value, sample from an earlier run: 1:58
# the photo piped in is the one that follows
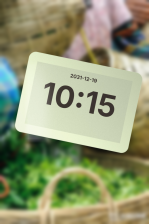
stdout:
10:15
